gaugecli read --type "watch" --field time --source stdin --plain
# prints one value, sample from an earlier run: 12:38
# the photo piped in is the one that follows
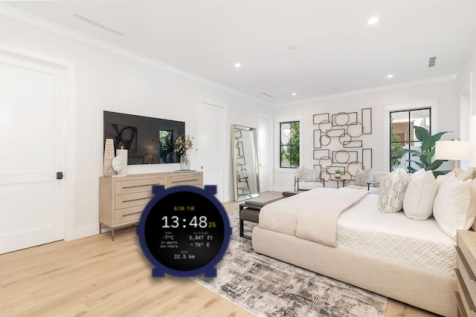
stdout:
13:48
